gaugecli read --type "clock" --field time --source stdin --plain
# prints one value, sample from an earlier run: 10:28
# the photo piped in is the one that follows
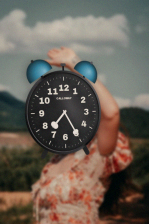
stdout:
7:25
